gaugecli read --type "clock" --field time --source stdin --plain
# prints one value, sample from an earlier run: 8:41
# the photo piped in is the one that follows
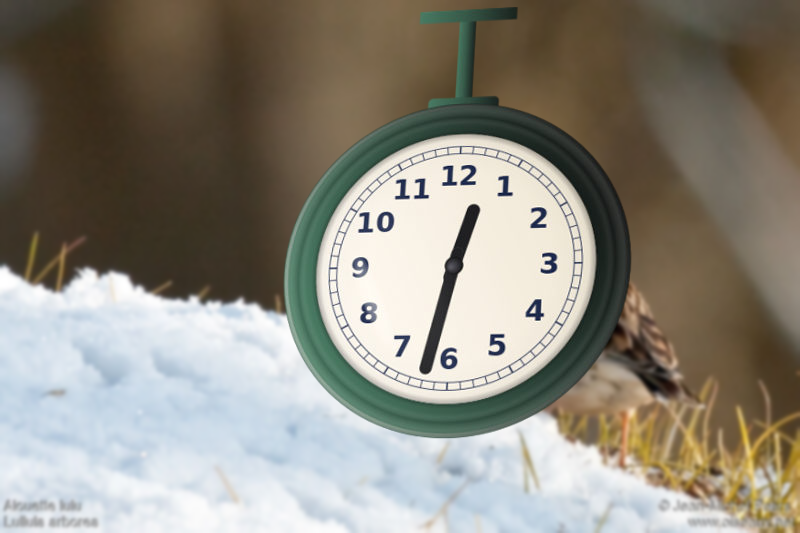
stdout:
12:32
